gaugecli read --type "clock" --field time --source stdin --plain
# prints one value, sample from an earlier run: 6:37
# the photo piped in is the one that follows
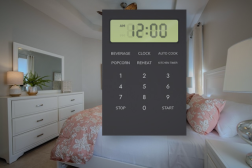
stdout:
12:00
